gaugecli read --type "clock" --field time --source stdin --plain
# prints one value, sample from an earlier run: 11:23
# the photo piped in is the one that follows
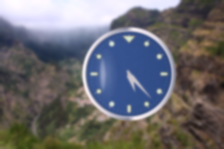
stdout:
5:23
